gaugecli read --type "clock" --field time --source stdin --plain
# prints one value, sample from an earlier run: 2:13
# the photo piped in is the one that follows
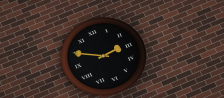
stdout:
2:50
